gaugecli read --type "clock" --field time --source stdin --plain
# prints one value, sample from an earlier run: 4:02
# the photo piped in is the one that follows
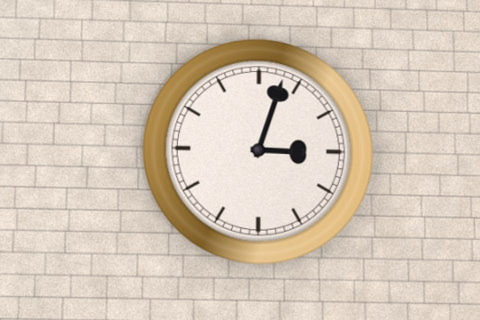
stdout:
3:03
